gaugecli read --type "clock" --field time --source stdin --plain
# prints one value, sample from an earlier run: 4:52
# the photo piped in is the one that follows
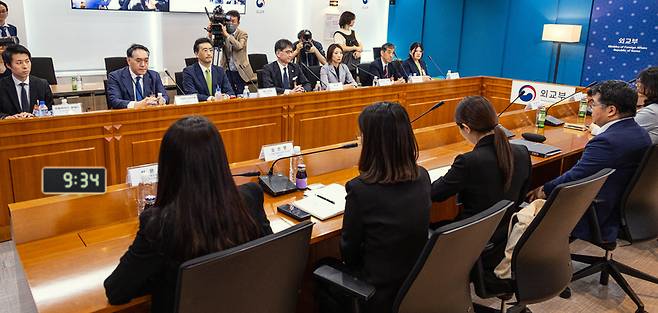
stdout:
9:34
